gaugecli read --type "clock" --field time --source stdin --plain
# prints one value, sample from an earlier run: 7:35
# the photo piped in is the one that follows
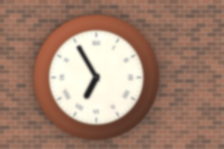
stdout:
6:55
